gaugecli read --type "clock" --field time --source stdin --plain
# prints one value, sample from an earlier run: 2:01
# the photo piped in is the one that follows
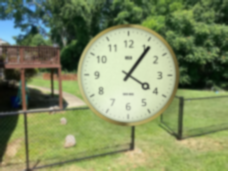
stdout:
4:06
